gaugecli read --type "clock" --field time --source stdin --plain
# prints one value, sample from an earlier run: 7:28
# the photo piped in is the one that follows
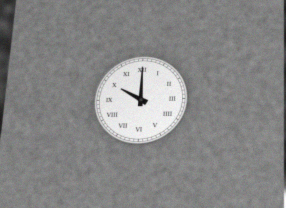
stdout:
10:00
